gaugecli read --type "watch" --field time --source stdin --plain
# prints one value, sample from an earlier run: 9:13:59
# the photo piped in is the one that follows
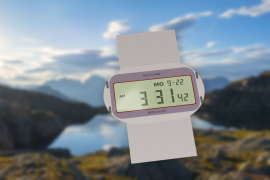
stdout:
3:31:42
